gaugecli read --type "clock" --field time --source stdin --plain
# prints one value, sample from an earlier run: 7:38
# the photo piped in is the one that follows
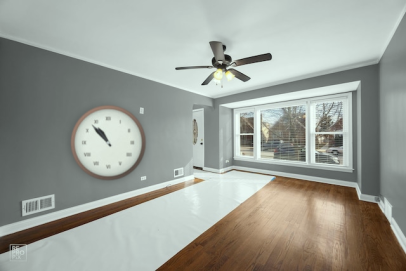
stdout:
10:53
